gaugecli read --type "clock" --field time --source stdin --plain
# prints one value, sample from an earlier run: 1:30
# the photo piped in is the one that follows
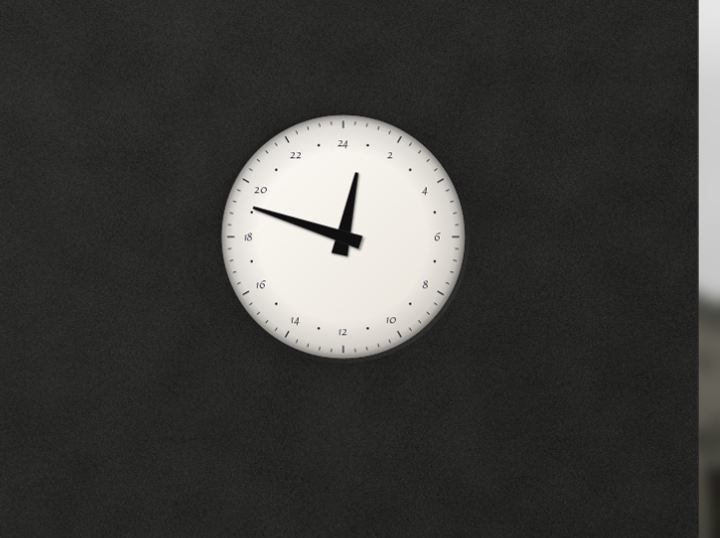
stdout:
0:48
